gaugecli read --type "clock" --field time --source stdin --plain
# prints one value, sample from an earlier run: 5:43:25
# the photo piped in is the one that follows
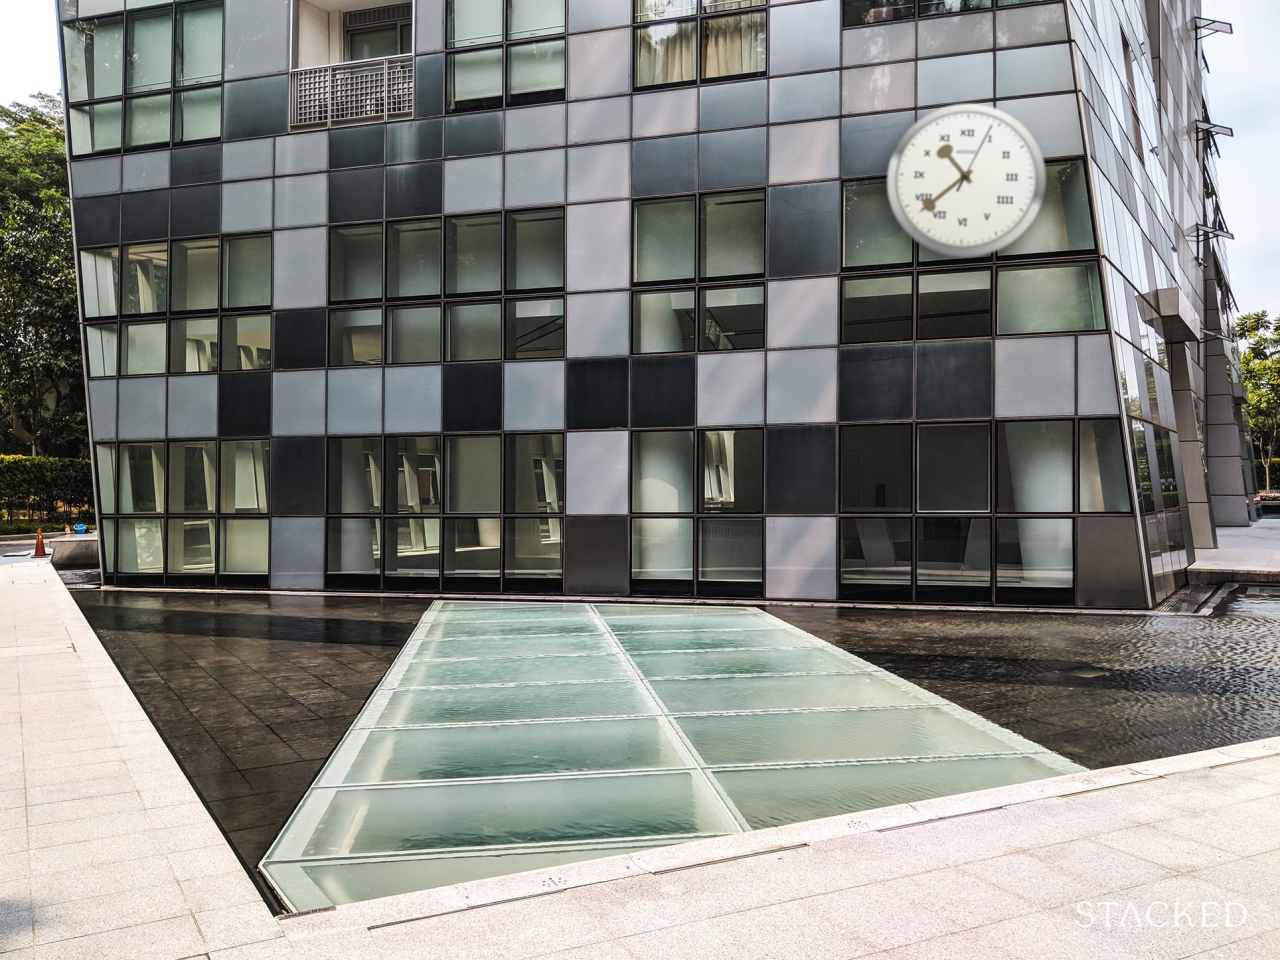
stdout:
10:38:04
